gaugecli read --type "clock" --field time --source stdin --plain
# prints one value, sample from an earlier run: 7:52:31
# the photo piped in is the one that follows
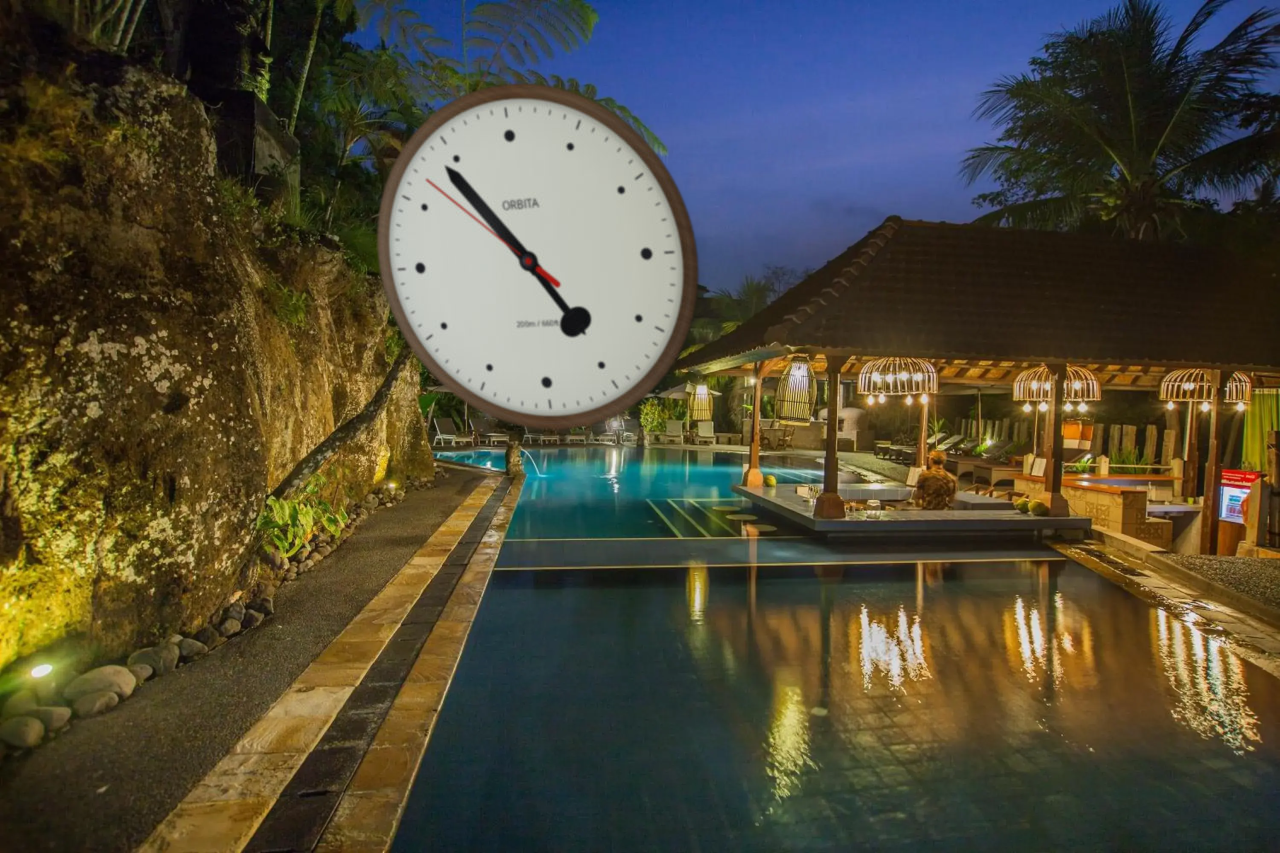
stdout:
4:53:52
